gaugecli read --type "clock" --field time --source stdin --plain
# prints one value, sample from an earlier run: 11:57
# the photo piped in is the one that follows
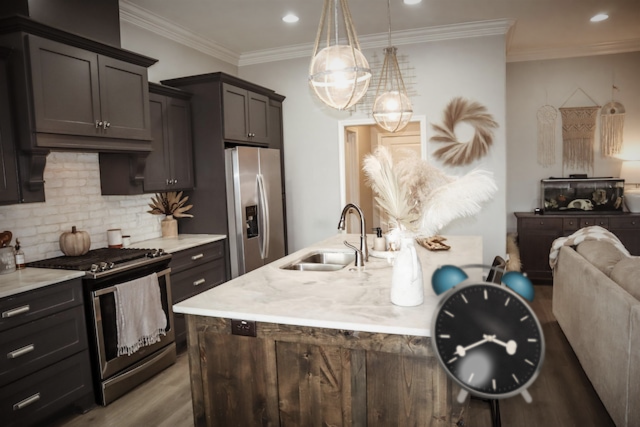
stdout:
3:41
